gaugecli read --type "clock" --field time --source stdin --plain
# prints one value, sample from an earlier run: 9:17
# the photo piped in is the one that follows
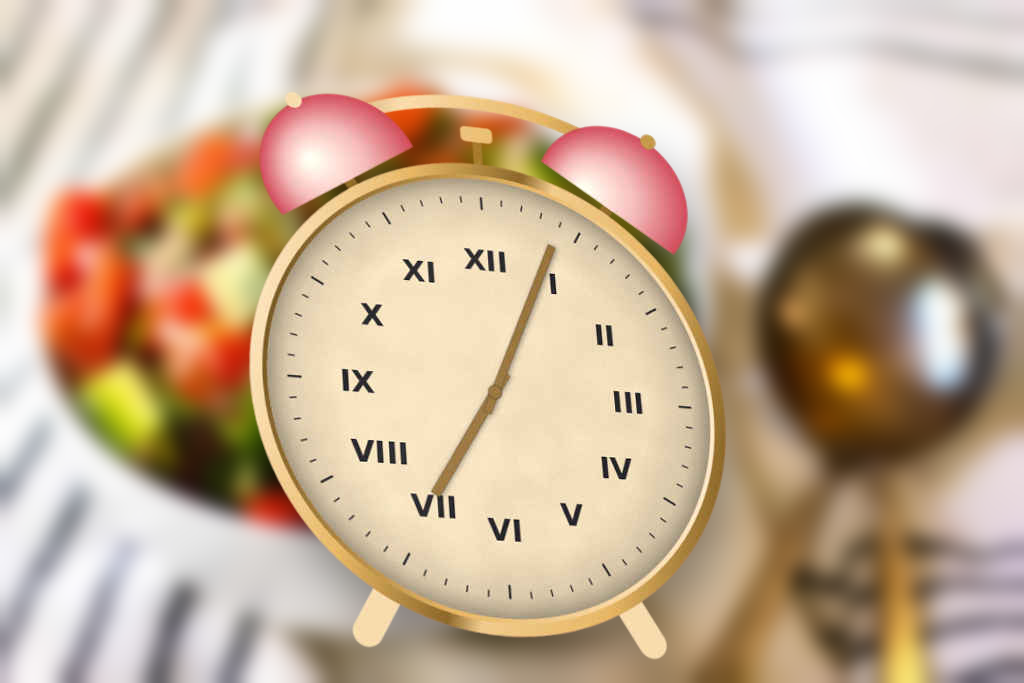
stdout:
7:04
